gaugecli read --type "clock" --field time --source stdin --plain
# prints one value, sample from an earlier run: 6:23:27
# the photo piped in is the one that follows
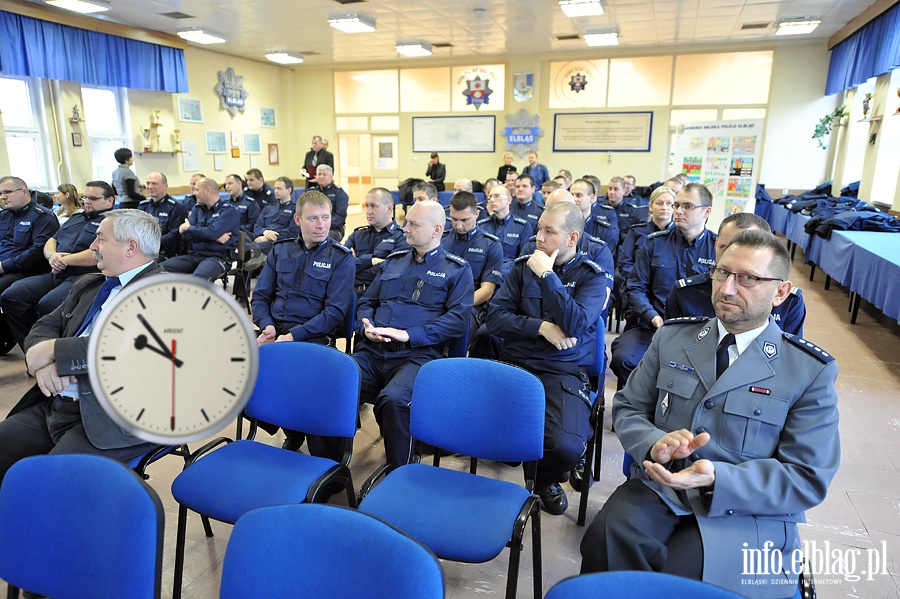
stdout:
9:53:30
